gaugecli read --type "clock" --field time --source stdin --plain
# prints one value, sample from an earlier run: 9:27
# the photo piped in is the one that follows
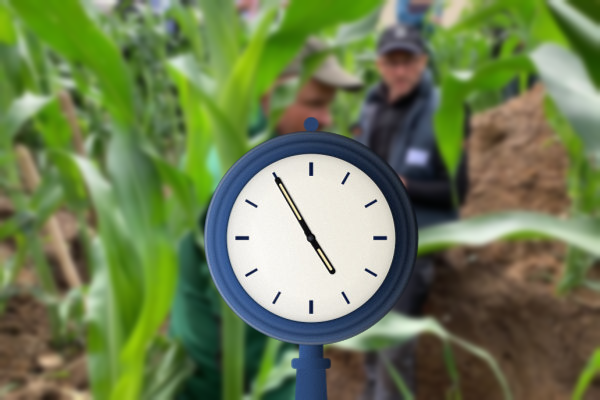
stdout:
4:55
